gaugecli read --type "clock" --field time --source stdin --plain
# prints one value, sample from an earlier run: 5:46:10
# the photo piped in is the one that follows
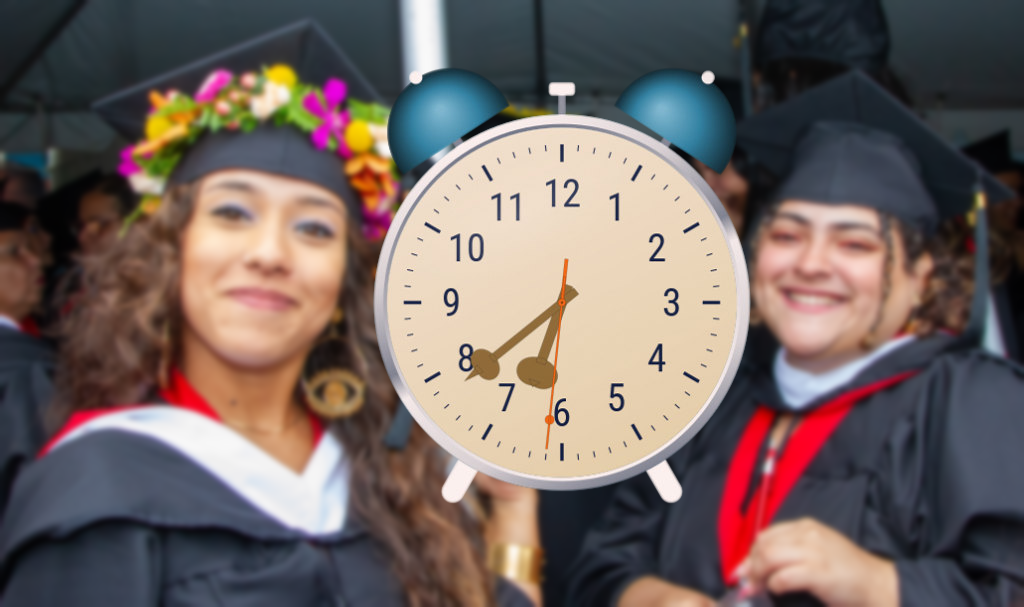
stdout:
6:38:31
